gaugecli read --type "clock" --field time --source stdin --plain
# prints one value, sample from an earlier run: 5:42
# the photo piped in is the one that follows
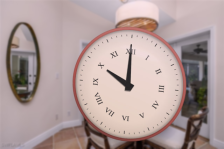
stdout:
10:00
